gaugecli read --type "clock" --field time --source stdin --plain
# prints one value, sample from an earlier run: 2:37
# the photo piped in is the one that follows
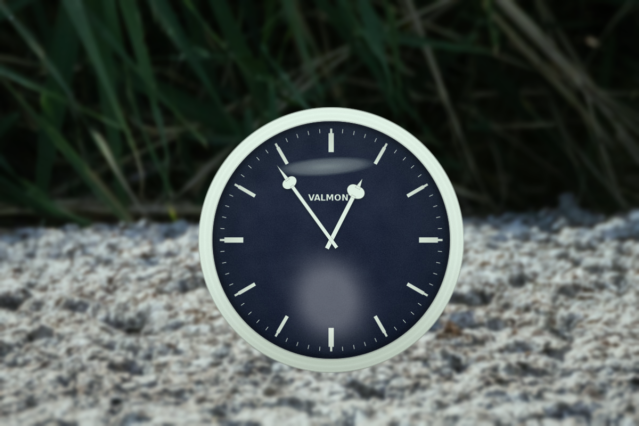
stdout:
12:54
